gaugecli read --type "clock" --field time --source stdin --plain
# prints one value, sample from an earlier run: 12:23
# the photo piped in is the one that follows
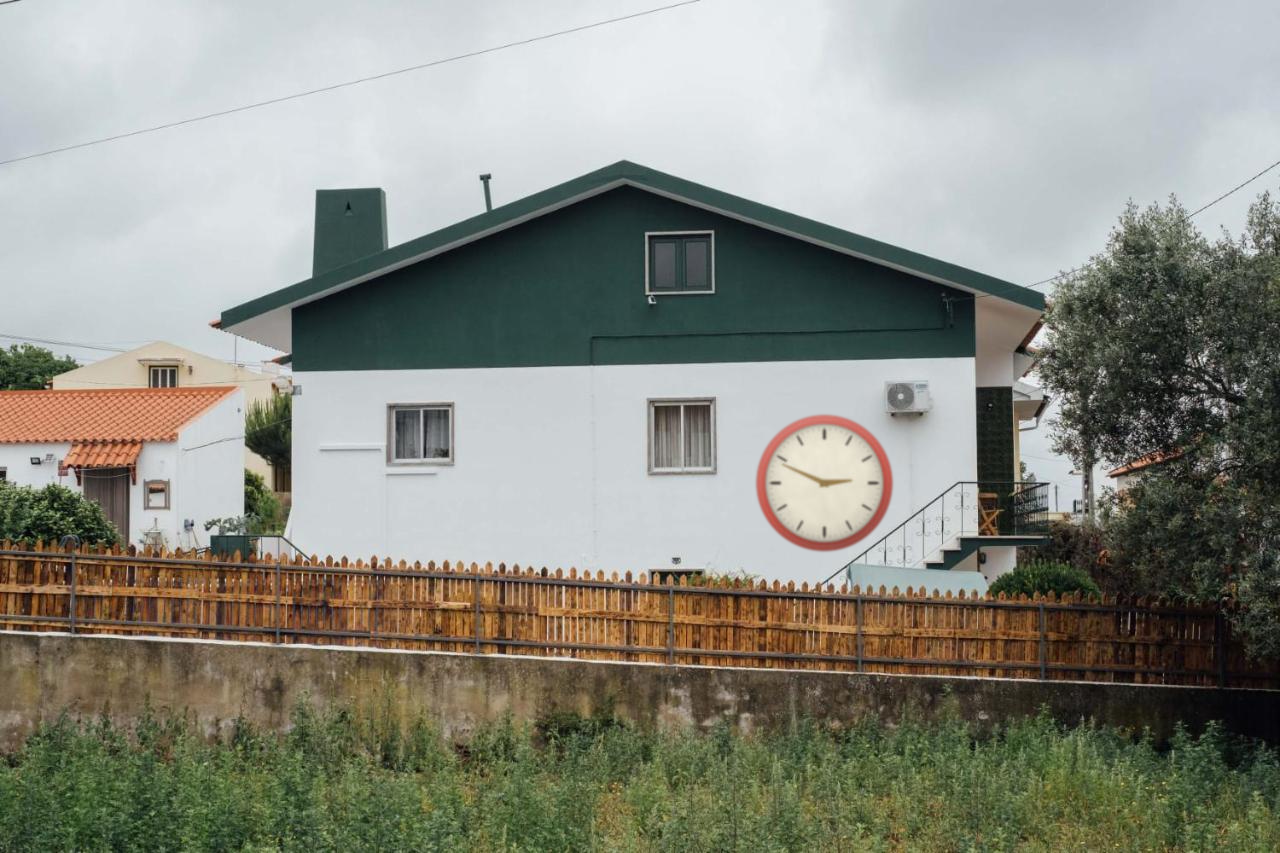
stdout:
2:49
